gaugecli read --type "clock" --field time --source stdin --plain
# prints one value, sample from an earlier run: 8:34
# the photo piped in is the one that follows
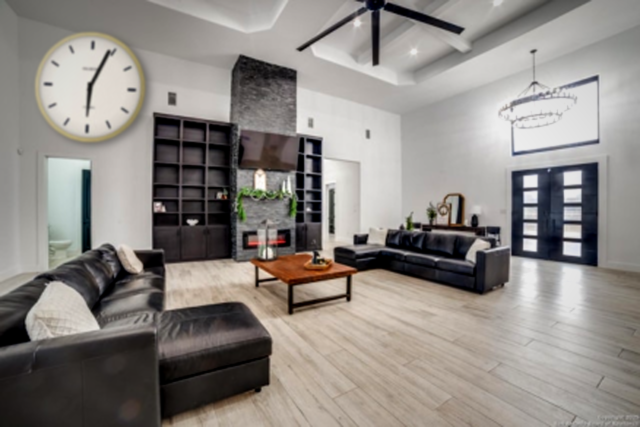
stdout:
6:04
